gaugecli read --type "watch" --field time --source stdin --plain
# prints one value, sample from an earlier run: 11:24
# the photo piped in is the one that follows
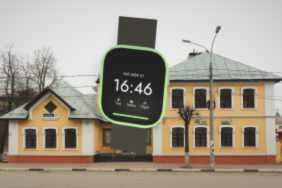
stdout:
16:46
